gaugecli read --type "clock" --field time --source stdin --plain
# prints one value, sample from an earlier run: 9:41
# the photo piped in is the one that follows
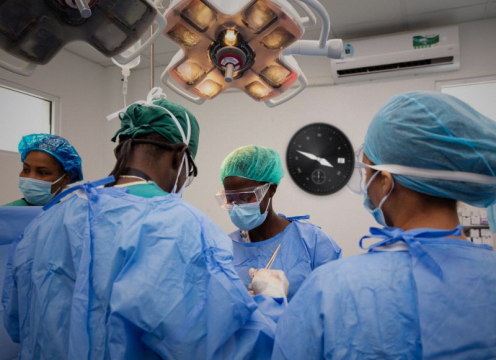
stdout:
3:48
